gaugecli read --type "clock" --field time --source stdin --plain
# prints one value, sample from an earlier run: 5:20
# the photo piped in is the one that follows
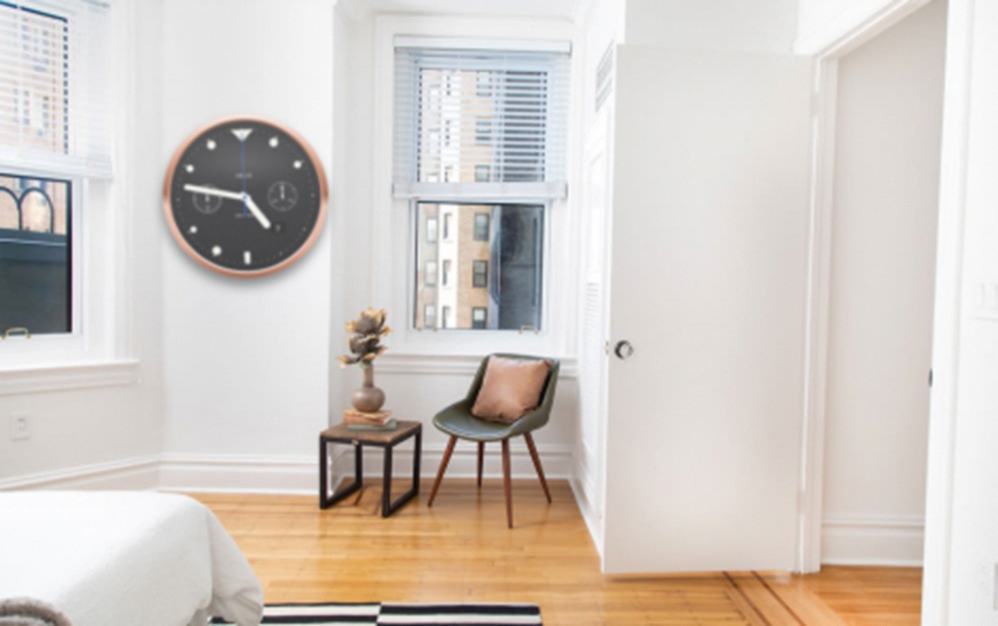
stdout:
4:47
